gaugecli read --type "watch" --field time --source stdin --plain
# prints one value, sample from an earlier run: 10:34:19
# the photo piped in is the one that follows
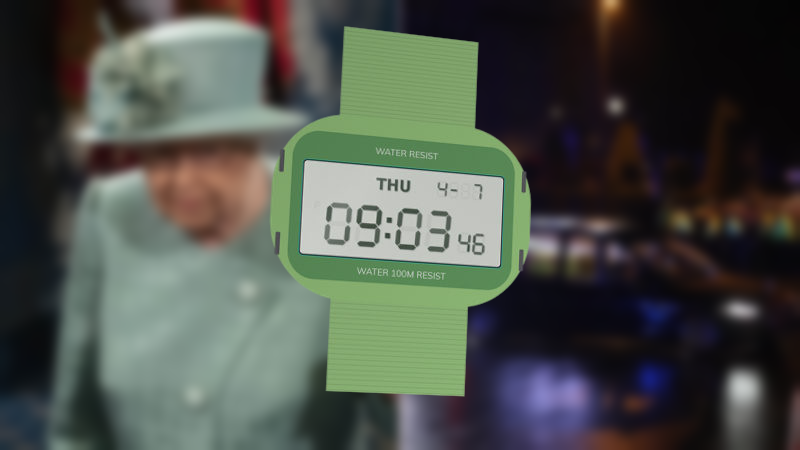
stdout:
9:03:46
